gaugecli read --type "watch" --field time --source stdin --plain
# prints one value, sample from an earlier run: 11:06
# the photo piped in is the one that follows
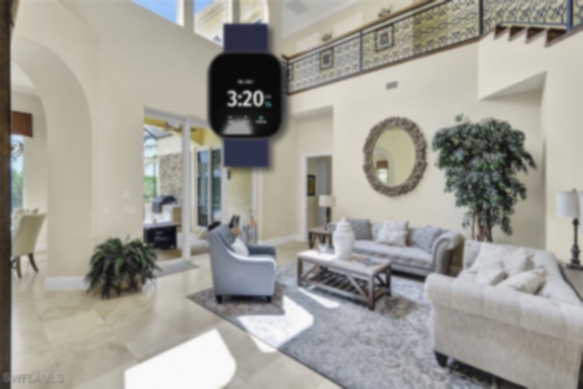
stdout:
3:20
